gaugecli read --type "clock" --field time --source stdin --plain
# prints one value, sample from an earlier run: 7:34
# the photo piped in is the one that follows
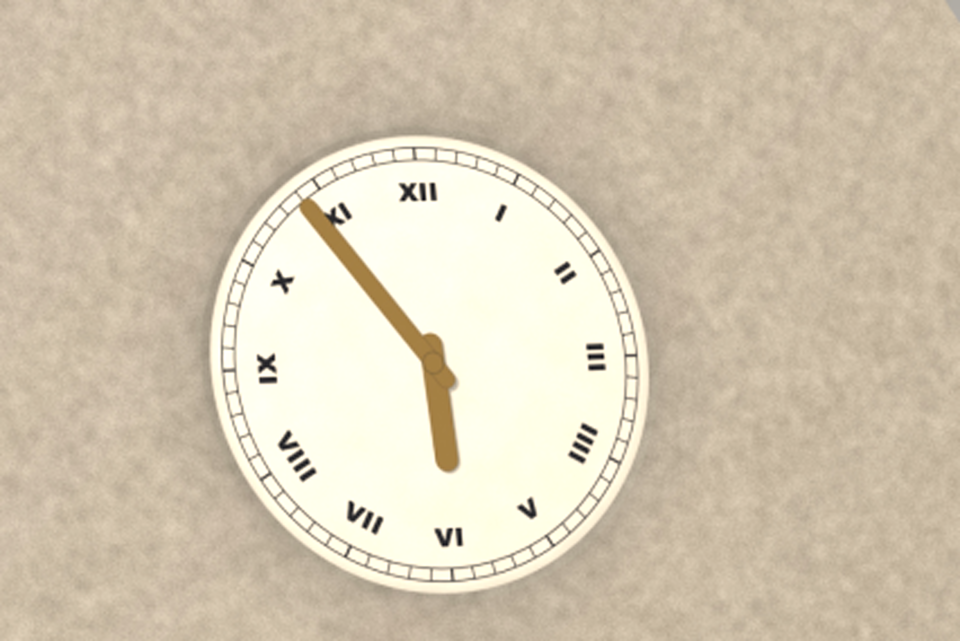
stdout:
5:54
